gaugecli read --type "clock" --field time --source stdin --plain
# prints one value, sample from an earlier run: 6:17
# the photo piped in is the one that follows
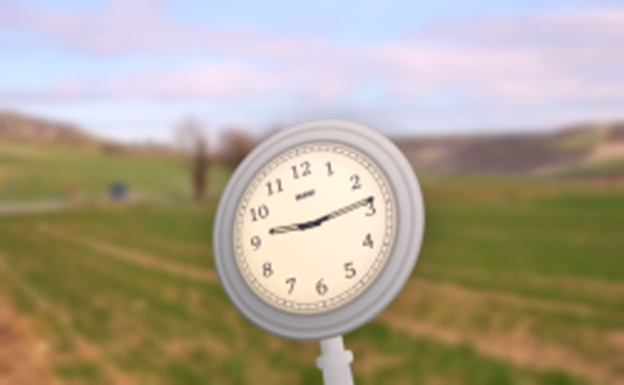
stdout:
9:14
